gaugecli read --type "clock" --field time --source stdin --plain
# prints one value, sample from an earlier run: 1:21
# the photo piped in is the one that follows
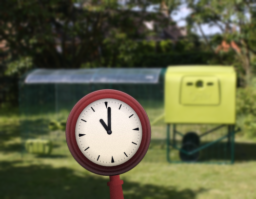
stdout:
11:01
